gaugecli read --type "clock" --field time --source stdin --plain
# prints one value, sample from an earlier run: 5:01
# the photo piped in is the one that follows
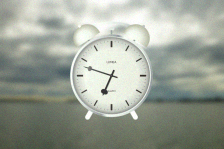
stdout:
6:48
